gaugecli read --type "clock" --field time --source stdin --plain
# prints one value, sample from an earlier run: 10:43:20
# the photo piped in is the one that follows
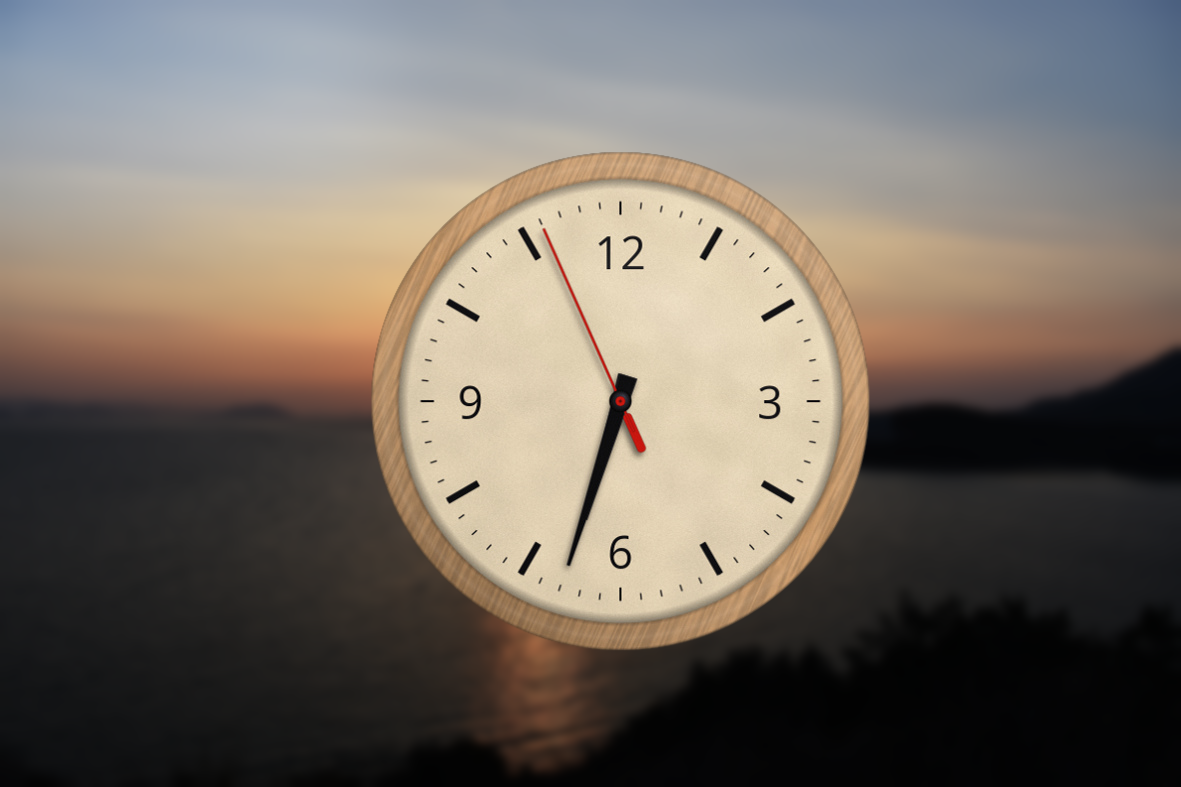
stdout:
6:32:56
